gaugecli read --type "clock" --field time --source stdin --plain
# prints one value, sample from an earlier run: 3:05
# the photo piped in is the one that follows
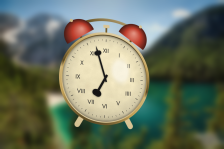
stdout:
6:57
